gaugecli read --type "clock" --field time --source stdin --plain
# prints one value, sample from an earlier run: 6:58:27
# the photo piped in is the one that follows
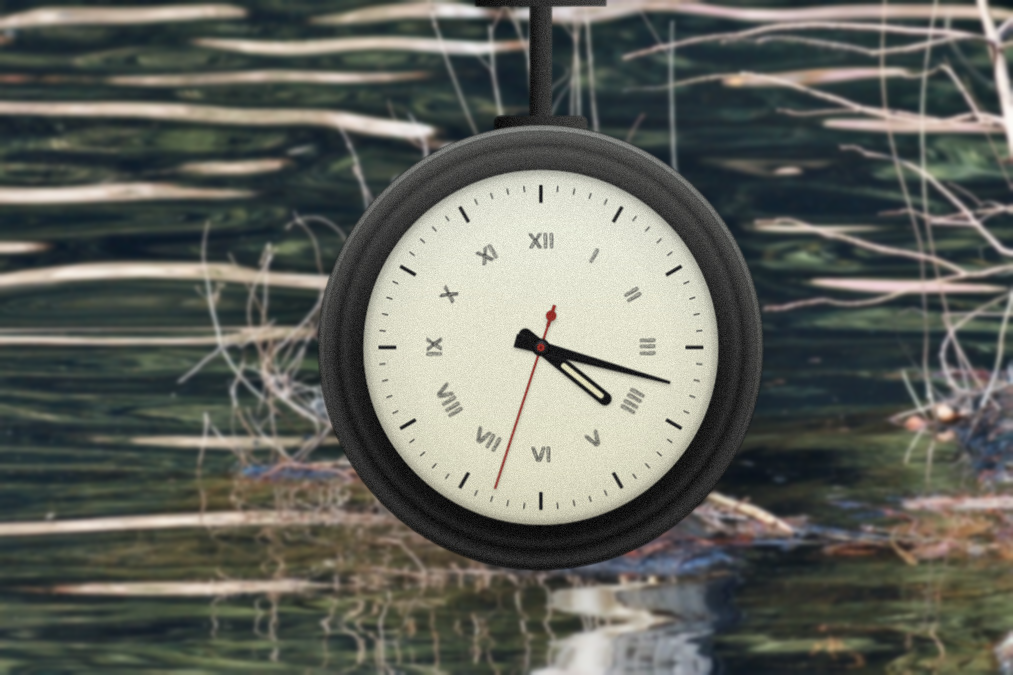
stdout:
4:17:33
